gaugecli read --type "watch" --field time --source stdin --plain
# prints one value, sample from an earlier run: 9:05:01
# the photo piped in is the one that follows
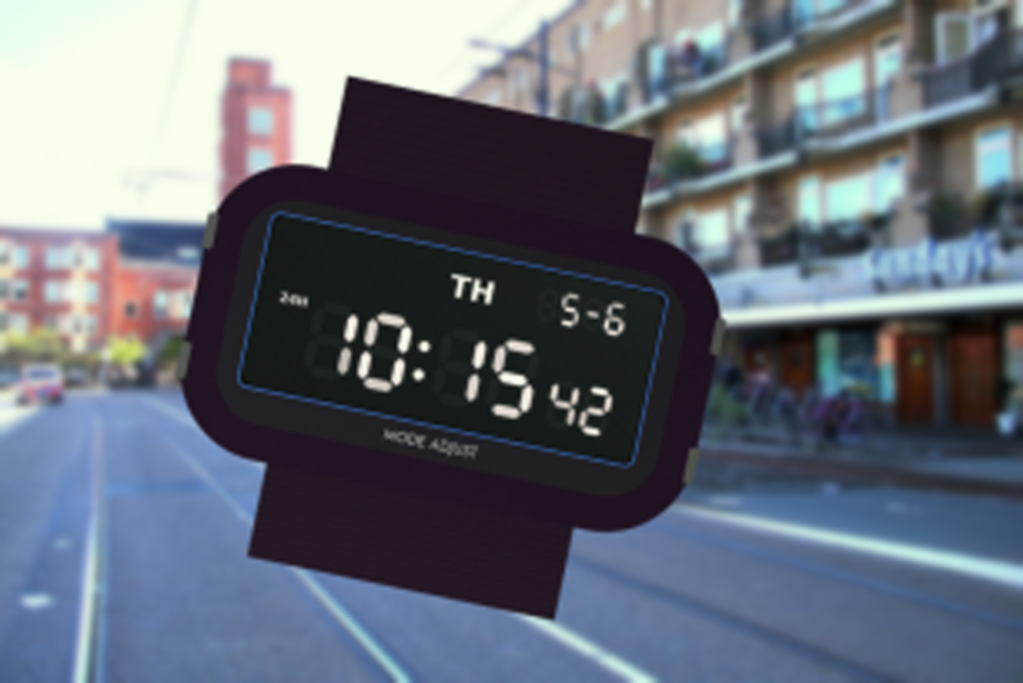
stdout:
10:15:42
